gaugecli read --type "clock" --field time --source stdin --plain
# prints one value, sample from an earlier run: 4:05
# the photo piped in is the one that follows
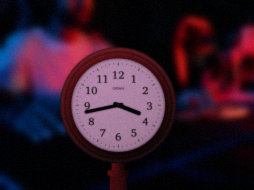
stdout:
3:43
